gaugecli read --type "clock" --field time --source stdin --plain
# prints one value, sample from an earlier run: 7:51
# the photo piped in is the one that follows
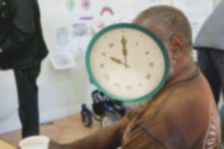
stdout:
10:00
